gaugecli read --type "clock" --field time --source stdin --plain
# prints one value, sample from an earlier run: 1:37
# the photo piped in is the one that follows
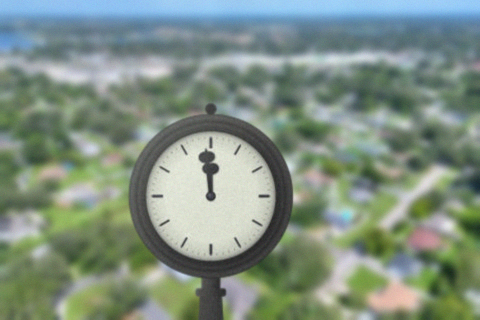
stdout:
11:59
